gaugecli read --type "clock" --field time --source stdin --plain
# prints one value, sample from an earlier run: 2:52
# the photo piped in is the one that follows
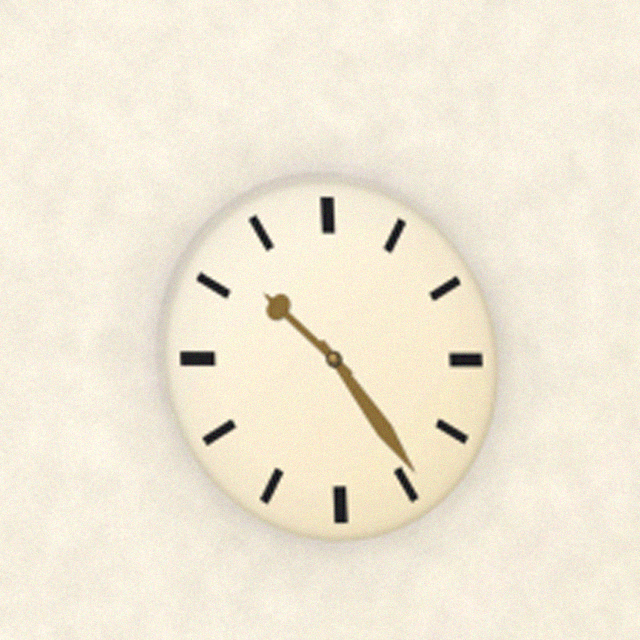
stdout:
10:24
